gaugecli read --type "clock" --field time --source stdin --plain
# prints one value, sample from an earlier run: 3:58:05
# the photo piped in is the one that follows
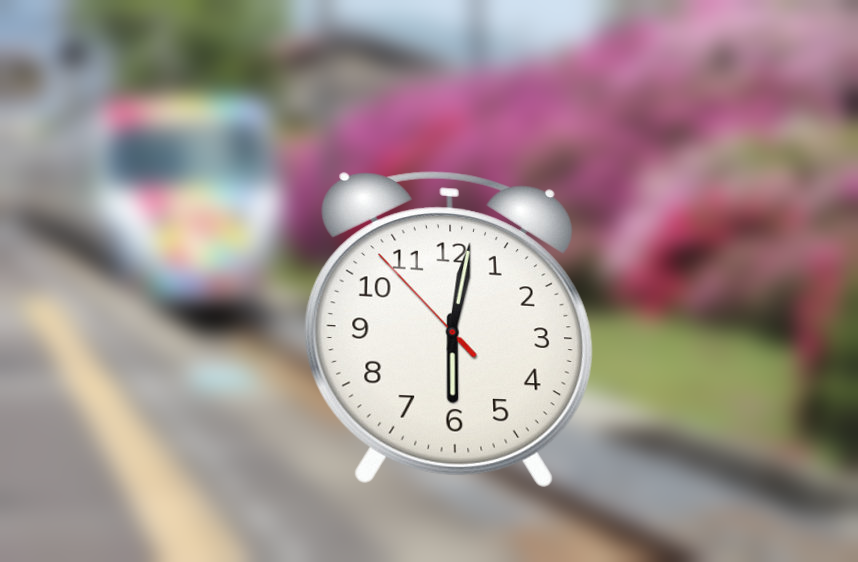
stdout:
6:01:53
